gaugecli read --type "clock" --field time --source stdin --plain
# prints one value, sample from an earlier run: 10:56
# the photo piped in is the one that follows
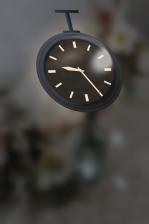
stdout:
9:25
